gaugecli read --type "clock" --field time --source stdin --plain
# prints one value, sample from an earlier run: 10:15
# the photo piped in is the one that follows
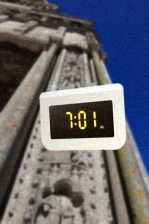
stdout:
7:01
